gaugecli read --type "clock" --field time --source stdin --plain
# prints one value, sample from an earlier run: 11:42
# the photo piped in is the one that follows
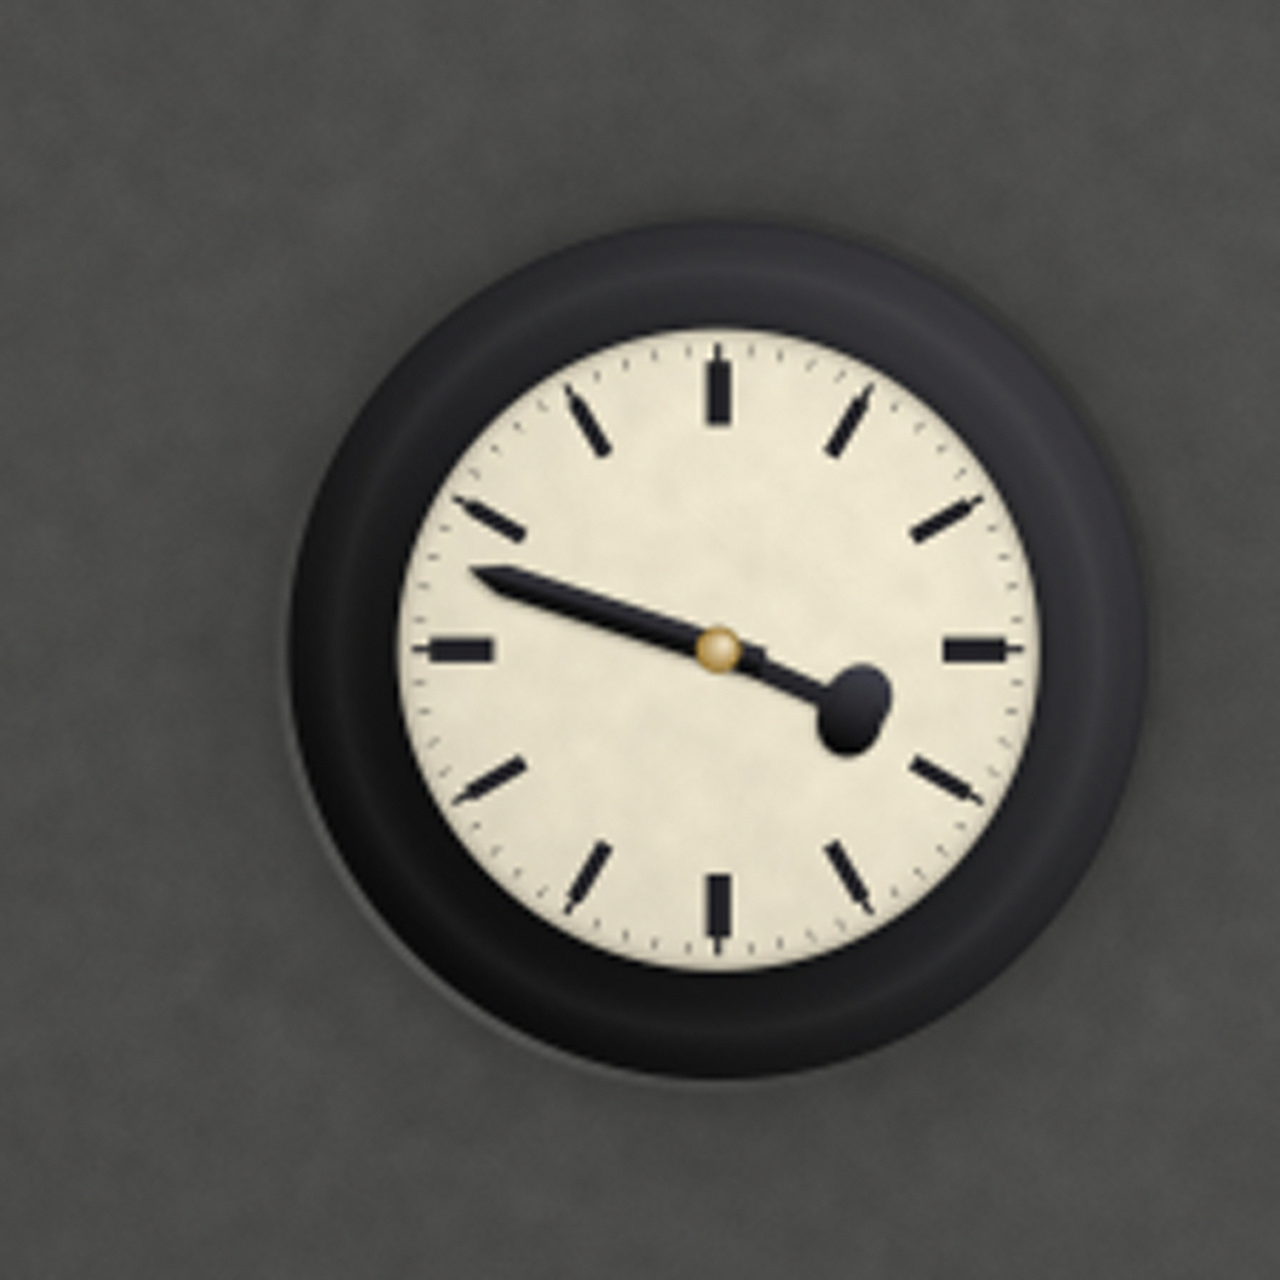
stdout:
3:48
